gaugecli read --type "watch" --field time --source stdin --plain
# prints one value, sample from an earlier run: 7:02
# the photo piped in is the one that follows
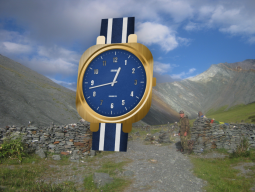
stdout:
12:43
